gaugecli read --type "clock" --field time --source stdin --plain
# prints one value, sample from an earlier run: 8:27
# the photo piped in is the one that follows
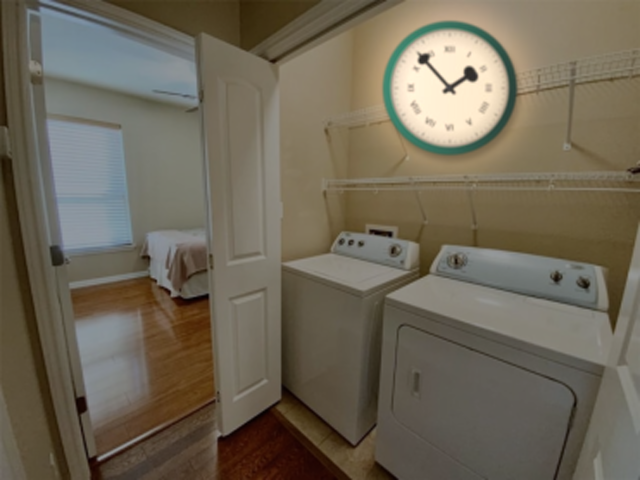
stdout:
1:53
